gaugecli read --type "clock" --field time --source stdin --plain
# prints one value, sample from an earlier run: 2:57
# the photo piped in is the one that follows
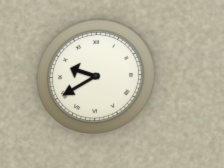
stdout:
9:40
